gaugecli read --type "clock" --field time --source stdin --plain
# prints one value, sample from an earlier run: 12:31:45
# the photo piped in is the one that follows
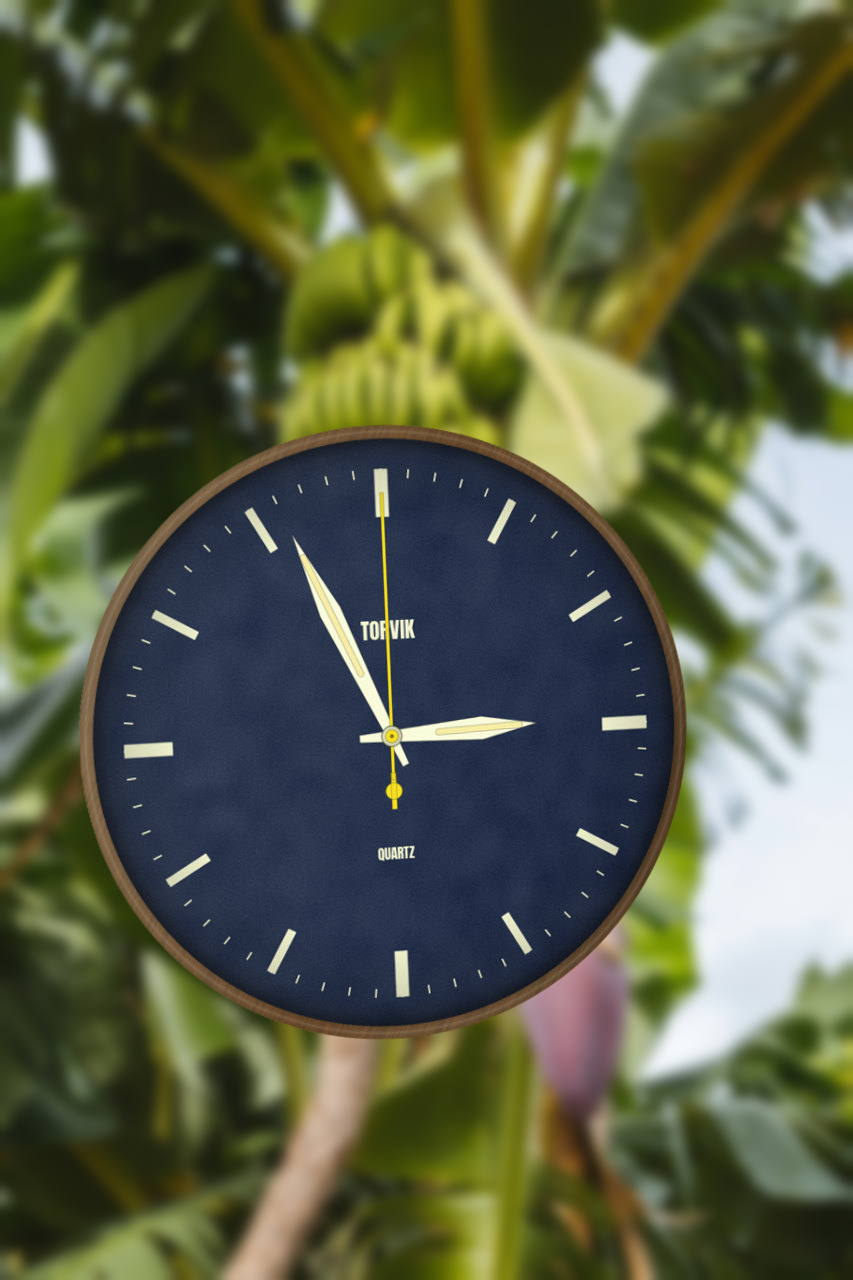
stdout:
2:56:00
